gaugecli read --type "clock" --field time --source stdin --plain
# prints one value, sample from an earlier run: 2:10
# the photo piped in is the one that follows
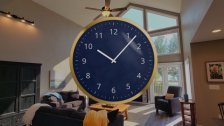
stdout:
10:07
